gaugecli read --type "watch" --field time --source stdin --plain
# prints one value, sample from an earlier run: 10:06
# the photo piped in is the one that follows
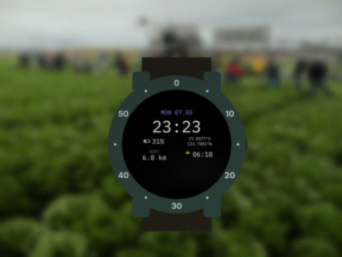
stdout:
23:23
